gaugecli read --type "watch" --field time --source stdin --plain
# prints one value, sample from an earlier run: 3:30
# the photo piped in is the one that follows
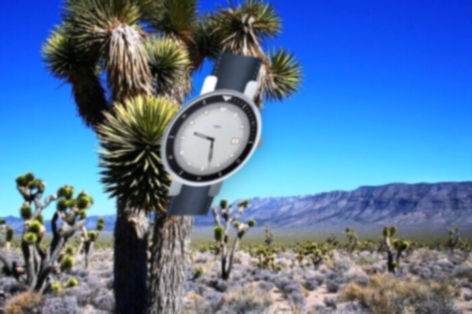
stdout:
9:28
